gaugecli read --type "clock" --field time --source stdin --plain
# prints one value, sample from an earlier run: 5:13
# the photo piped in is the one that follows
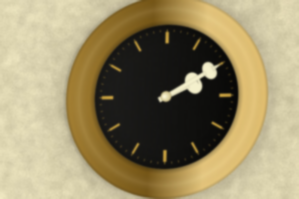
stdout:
2:10
